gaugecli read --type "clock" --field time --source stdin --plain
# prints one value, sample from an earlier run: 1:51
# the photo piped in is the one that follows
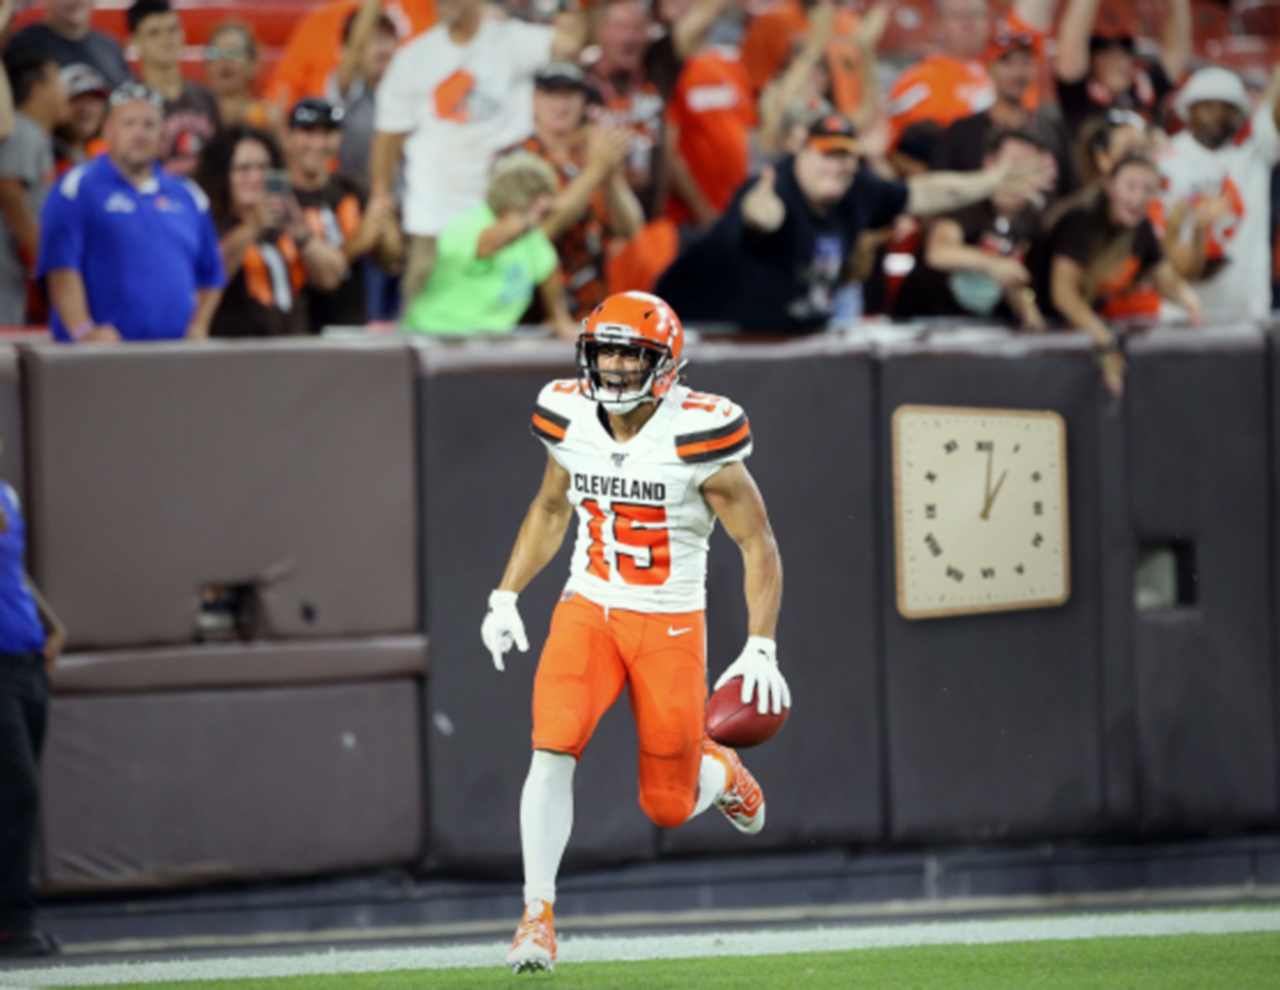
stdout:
1:01
